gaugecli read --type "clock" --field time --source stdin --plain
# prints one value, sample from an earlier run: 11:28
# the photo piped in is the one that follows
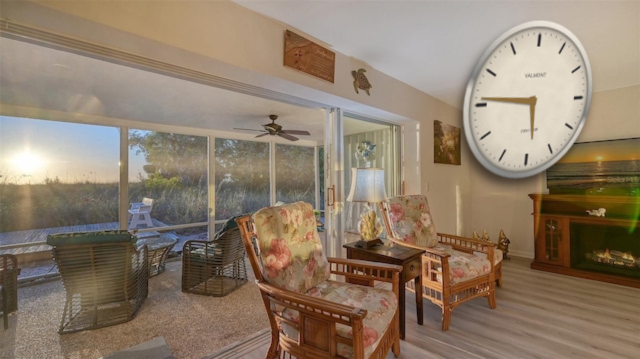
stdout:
5:46
